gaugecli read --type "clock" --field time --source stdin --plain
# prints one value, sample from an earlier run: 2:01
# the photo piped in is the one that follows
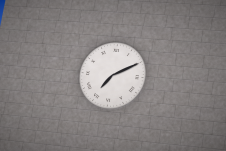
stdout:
7:10
